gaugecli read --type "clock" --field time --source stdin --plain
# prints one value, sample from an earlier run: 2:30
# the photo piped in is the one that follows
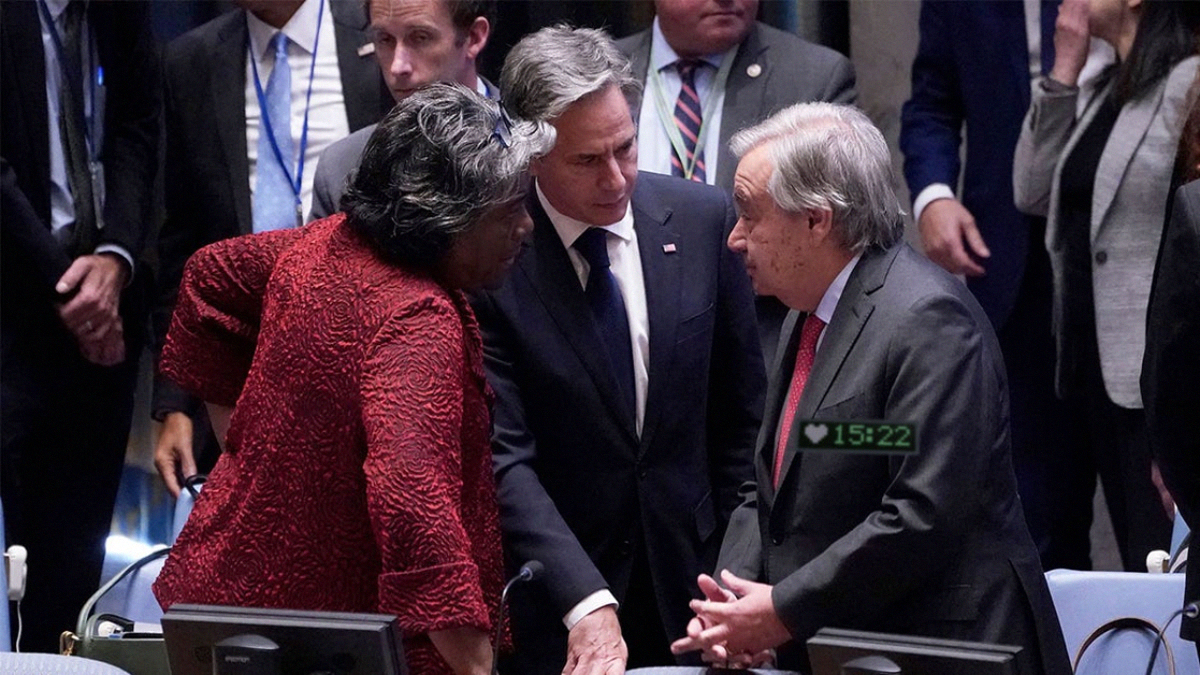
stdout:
15:22
